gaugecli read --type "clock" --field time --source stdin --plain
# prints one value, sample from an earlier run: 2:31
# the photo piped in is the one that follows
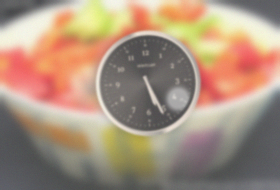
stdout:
5:26
